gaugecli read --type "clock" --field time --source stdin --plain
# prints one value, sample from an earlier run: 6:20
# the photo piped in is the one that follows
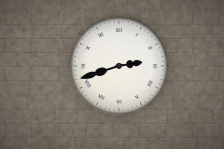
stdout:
2:42
